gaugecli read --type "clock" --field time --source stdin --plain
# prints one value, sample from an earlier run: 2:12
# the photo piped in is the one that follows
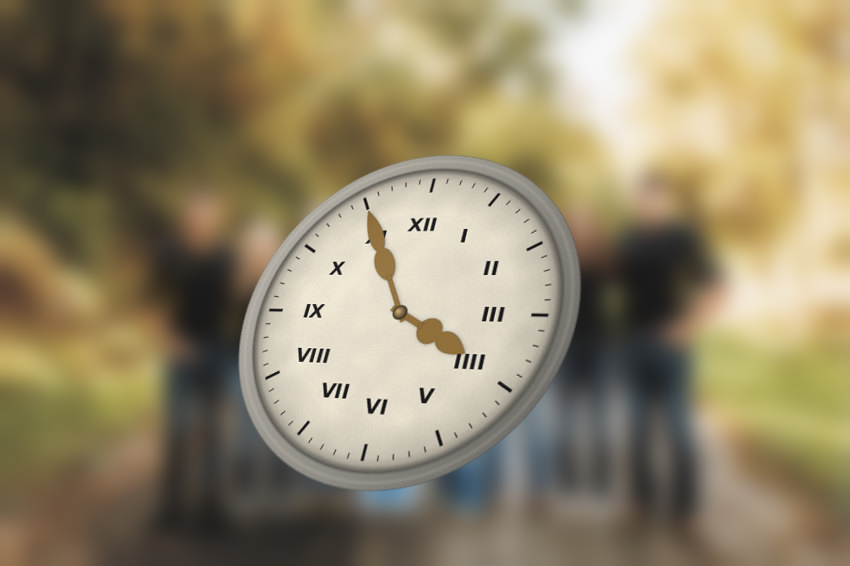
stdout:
3:55
